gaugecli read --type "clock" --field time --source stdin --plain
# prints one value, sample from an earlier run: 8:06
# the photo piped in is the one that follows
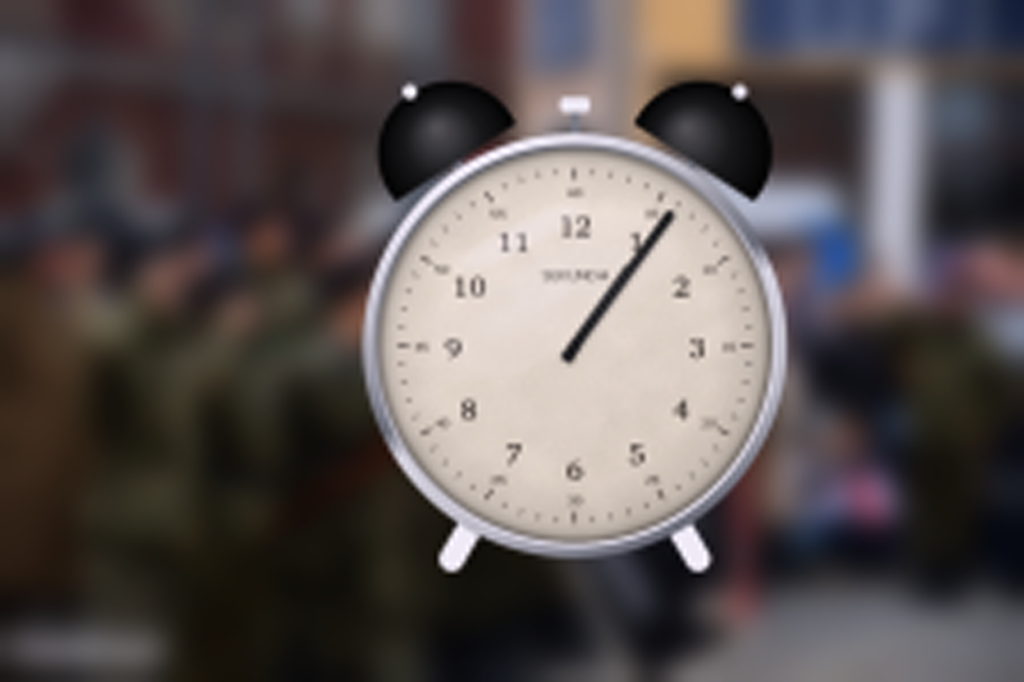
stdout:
1:06
